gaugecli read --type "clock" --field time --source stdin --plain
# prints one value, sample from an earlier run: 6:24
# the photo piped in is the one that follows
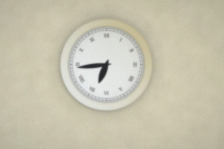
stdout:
6:44
